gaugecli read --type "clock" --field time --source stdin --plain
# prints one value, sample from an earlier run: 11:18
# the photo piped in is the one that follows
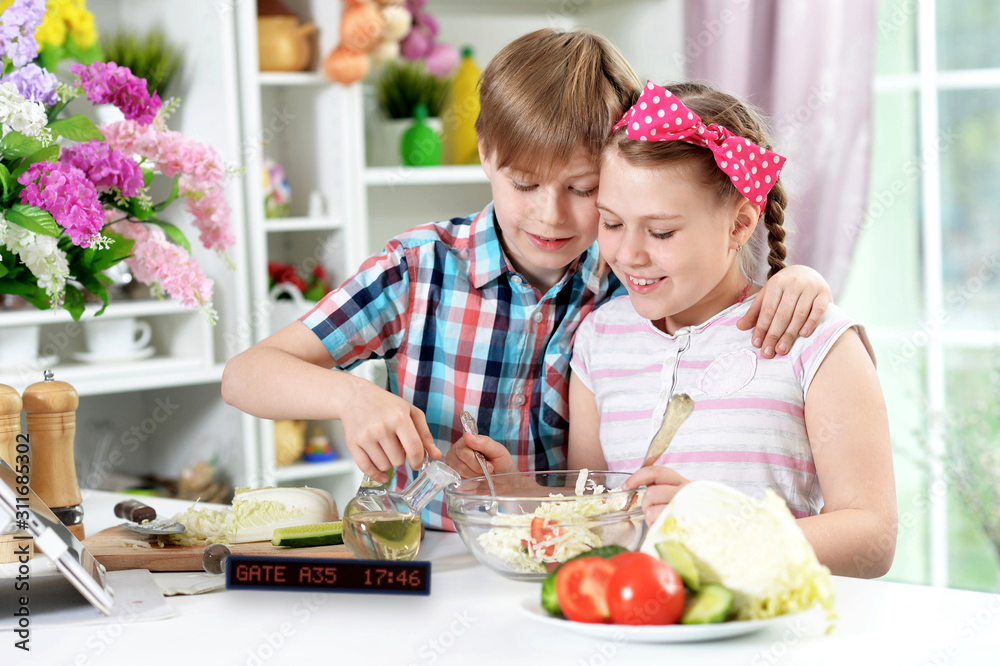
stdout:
17:46
